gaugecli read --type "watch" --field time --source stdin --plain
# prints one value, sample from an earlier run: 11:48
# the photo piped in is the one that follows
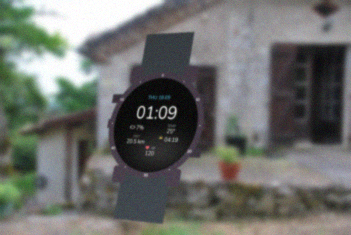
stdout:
1:09
